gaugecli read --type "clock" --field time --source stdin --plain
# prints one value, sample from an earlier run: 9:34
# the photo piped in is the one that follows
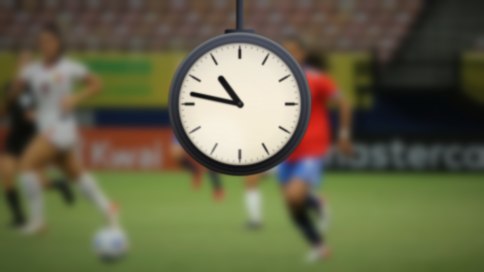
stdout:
10:47
